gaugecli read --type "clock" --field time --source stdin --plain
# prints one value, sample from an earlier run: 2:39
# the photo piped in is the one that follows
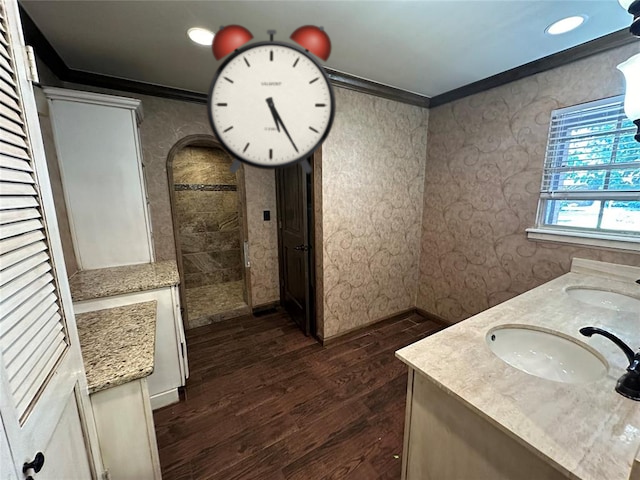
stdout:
5:25
